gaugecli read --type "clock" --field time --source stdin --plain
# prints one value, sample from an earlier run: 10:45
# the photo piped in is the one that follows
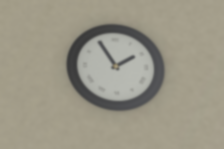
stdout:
1:55
